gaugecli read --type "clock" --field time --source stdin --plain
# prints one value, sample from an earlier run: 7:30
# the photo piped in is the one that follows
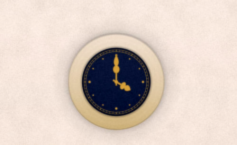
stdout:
4:00
